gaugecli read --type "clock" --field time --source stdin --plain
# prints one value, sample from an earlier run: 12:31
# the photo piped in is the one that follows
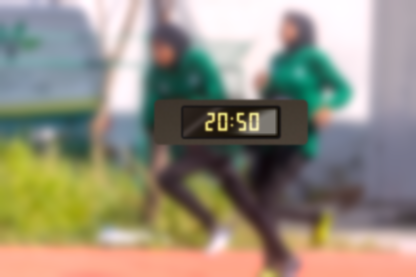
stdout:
20:50
